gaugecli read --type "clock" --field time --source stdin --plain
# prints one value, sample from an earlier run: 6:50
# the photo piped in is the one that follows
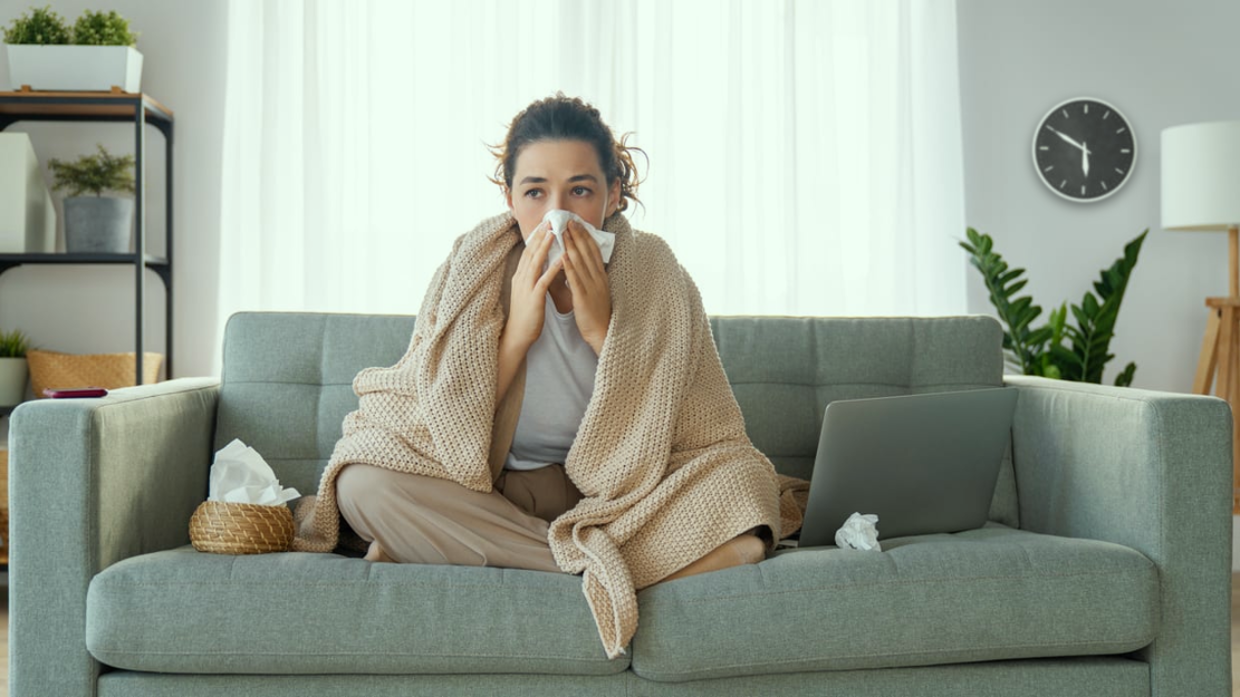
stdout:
5:50
